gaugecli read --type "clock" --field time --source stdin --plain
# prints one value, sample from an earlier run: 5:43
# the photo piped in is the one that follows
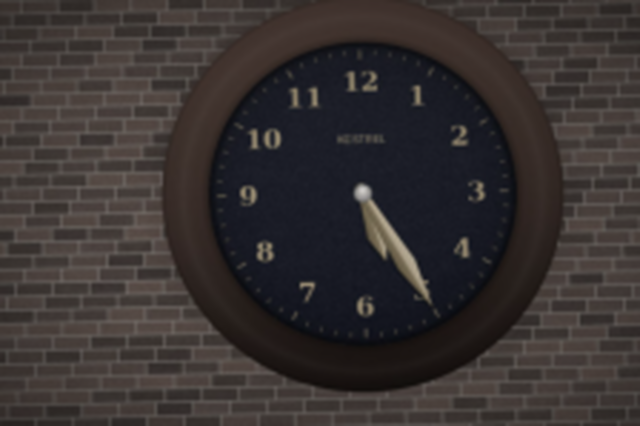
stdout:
5:25
